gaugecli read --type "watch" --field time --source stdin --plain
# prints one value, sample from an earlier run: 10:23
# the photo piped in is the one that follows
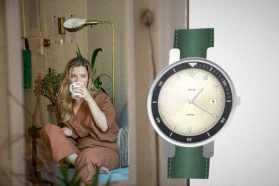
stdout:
1:20
